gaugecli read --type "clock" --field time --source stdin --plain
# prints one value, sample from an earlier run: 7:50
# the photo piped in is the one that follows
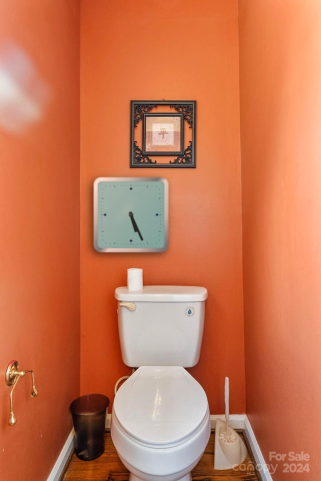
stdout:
5:26
